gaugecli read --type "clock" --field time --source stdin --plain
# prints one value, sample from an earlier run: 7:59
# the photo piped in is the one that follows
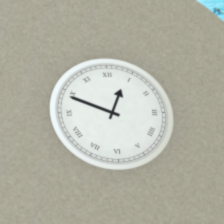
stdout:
12:49
